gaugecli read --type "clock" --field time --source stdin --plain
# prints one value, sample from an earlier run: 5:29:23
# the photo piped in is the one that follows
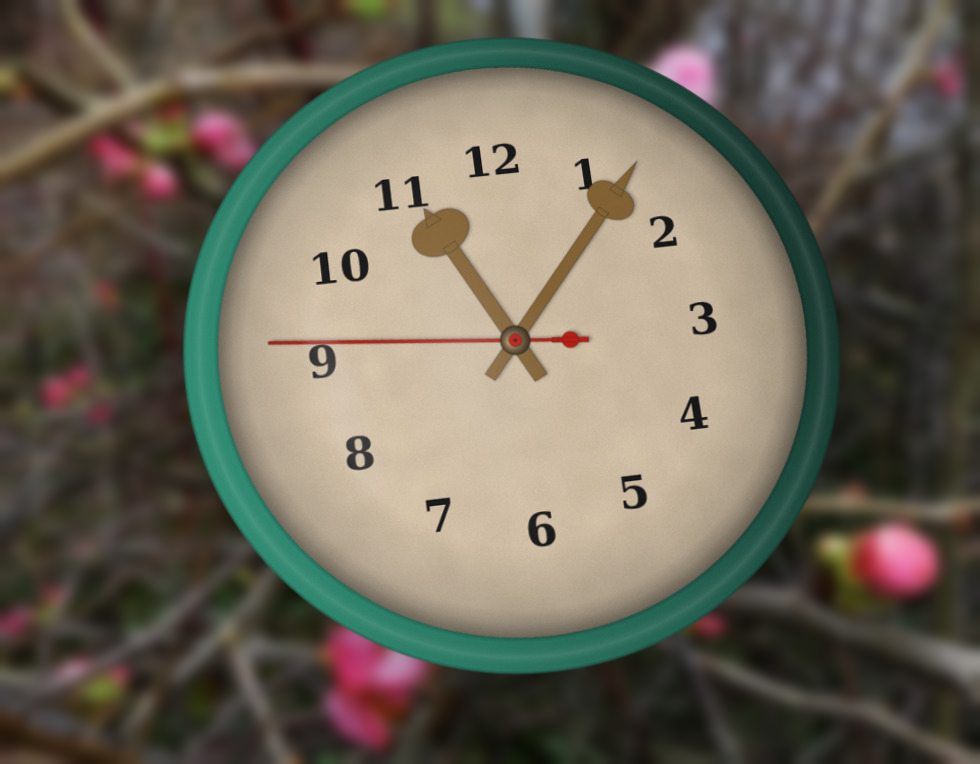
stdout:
11:06:46
